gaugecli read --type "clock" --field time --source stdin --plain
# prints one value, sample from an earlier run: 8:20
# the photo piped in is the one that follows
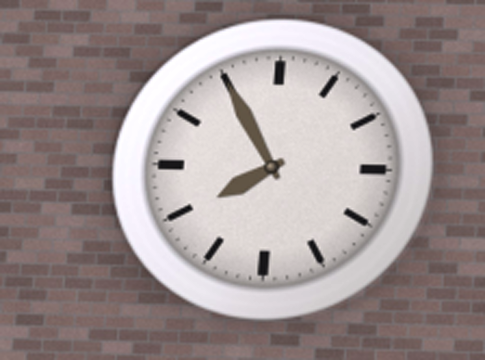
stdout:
7:55
